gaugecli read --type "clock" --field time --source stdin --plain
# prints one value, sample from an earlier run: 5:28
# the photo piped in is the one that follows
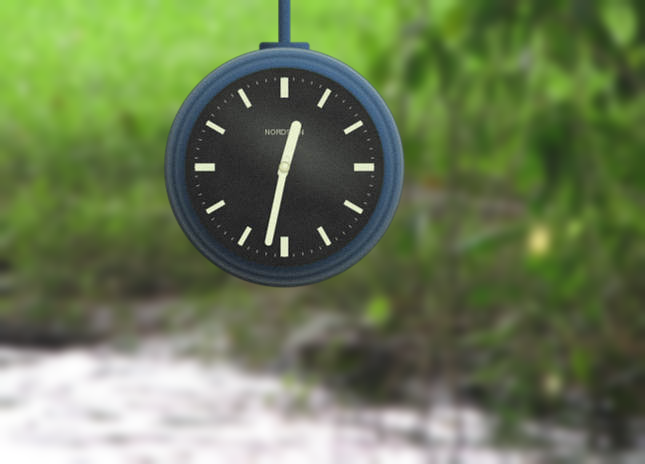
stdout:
12:32
